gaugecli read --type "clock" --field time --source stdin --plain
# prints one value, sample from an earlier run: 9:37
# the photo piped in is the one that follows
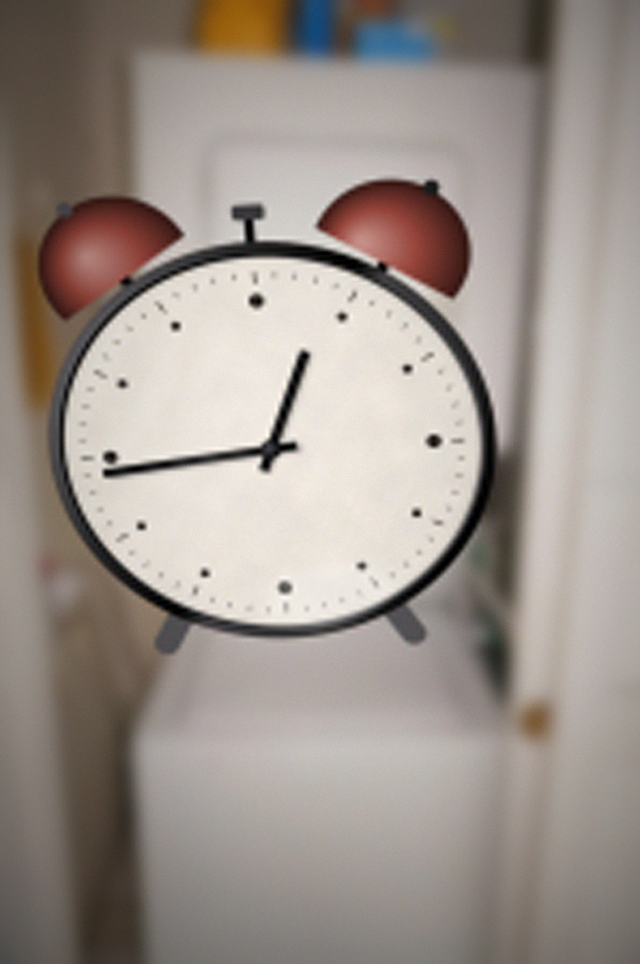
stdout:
12:44
